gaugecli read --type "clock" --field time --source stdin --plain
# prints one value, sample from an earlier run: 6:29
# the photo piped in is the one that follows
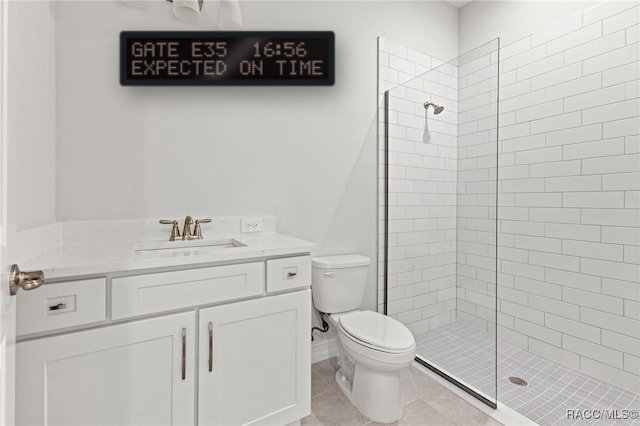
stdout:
16:56
